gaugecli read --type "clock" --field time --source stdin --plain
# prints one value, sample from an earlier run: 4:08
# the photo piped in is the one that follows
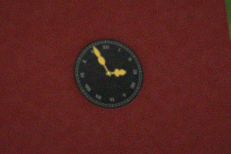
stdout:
2:56
